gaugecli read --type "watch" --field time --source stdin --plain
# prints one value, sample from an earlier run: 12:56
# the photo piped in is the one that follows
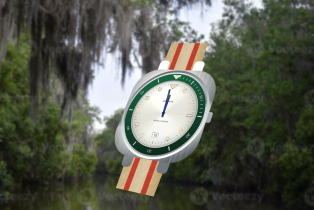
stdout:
11:59
